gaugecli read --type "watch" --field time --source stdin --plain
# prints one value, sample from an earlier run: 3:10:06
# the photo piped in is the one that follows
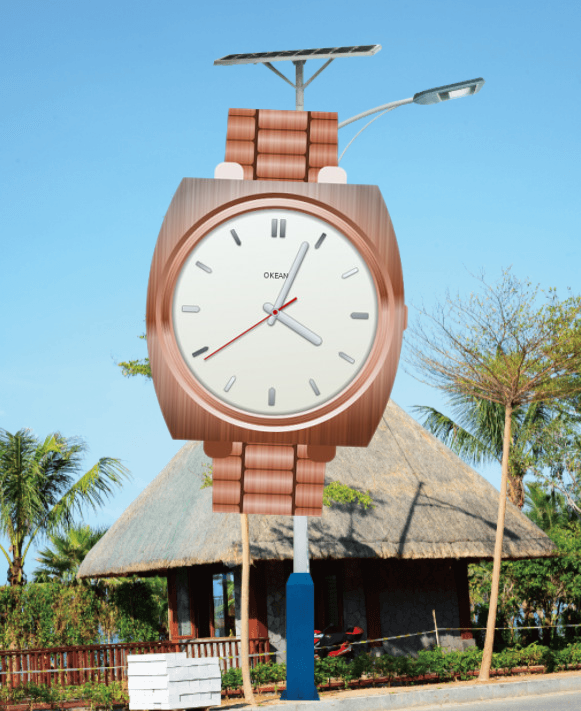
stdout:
4:03:39
